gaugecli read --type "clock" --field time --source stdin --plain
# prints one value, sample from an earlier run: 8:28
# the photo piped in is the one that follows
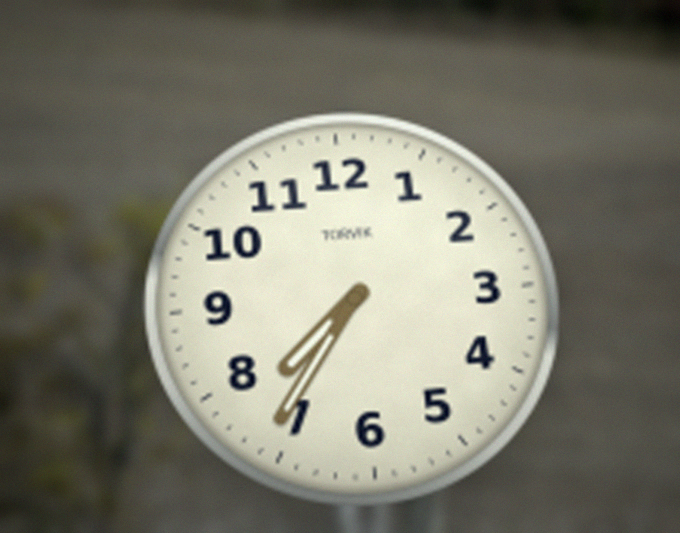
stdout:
7:36
